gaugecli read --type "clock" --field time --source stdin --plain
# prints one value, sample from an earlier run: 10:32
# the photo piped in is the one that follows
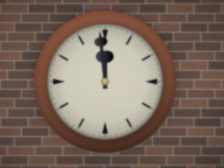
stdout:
11:59
